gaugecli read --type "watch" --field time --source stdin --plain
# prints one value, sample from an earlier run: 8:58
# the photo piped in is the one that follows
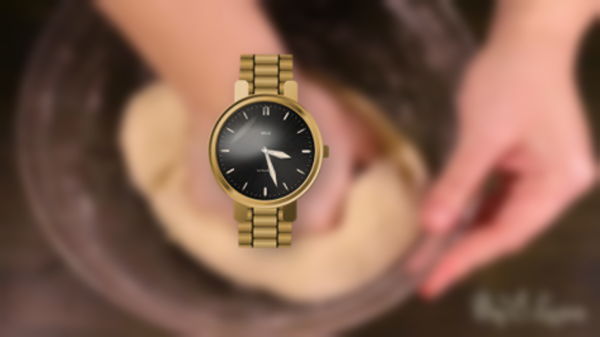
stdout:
3:27
